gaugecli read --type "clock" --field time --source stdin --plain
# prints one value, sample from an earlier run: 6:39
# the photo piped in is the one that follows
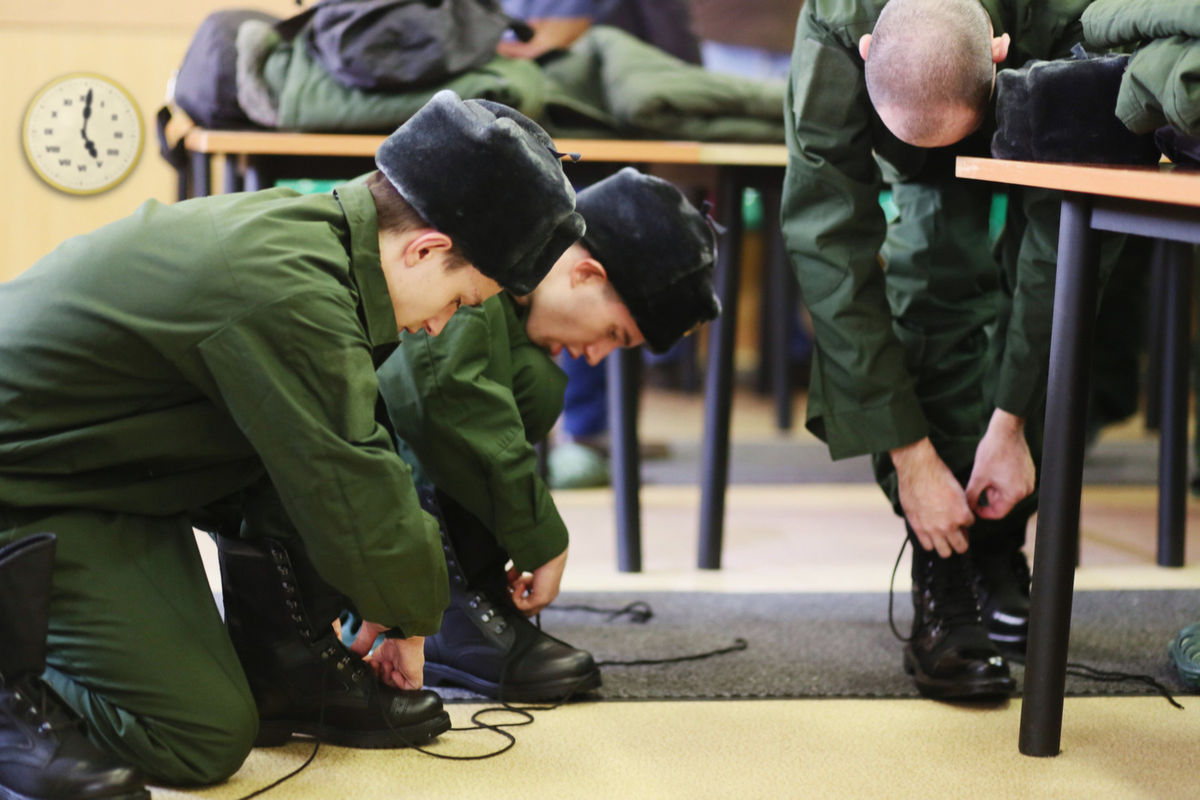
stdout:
5:01
